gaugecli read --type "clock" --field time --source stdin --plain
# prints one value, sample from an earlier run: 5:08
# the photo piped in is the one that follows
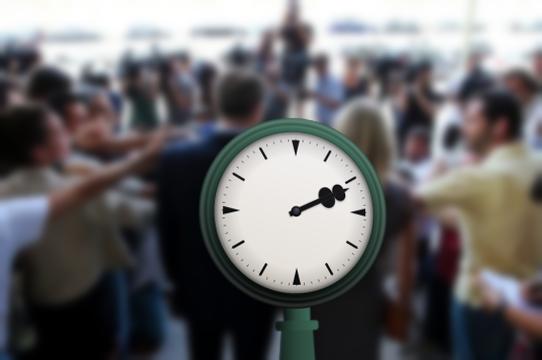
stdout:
2:11
